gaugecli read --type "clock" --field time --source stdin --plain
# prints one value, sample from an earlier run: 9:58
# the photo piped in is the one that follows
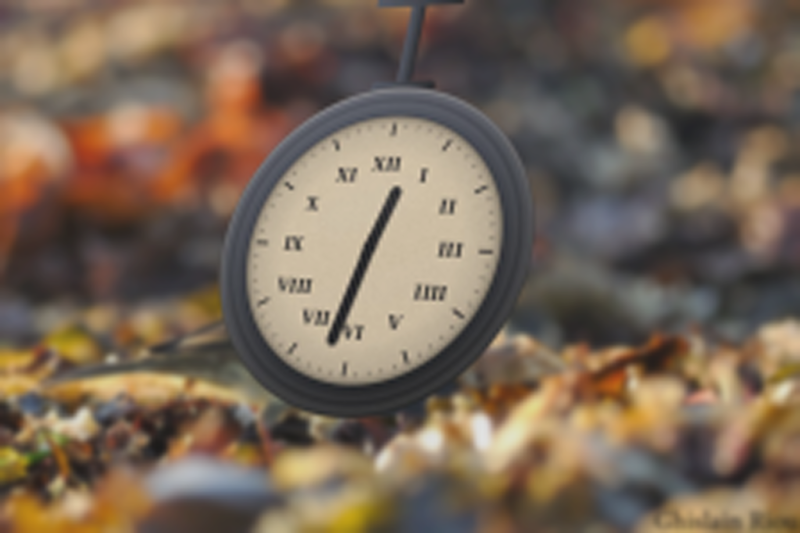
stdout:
12:32
